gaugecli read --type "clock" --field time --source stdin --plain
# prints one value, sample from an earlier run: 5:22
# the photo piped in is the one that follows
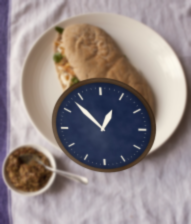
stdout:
12:53
